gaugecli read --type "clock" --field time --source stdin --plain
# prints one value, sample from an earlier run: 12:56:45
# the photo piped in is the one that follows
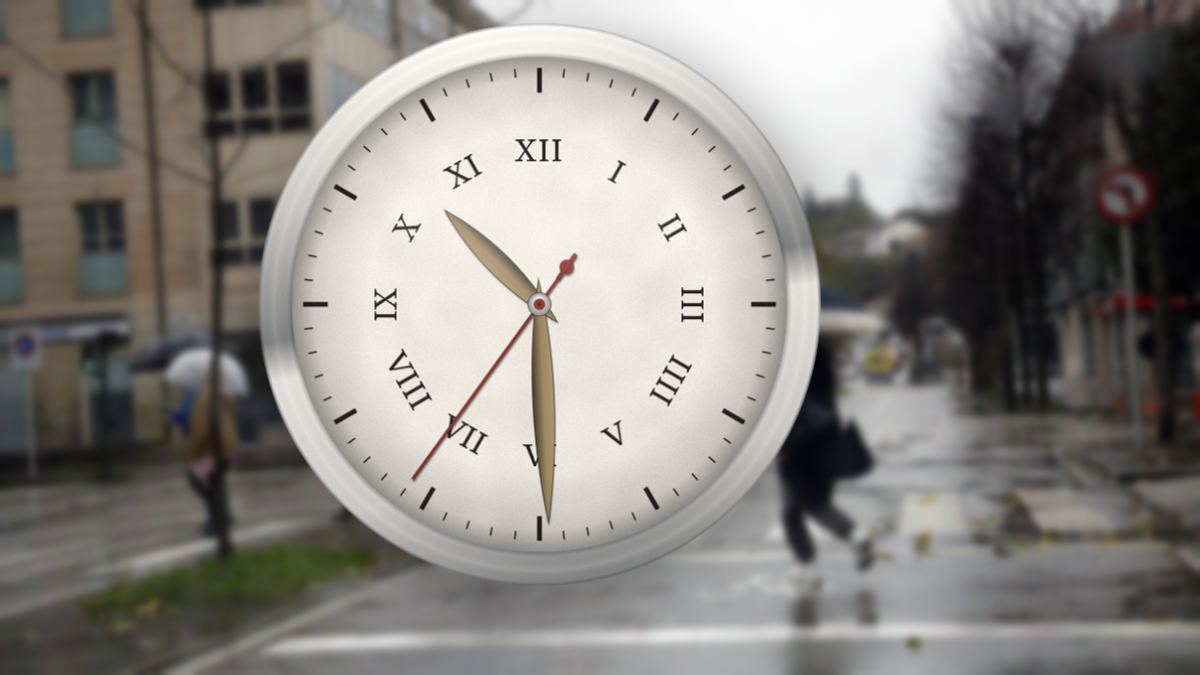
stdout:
10:29:36
